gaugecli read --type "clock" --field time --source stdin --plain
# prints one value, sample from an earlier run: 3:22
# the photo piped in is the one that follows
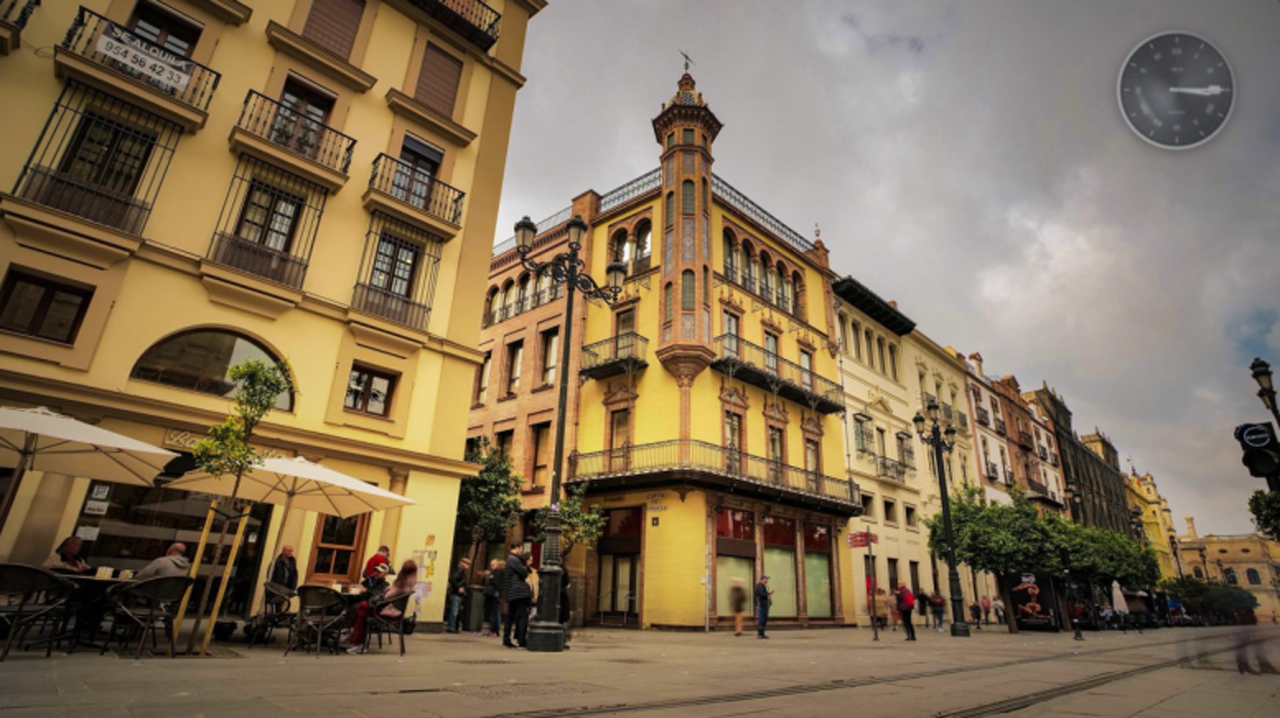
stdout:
3:15
